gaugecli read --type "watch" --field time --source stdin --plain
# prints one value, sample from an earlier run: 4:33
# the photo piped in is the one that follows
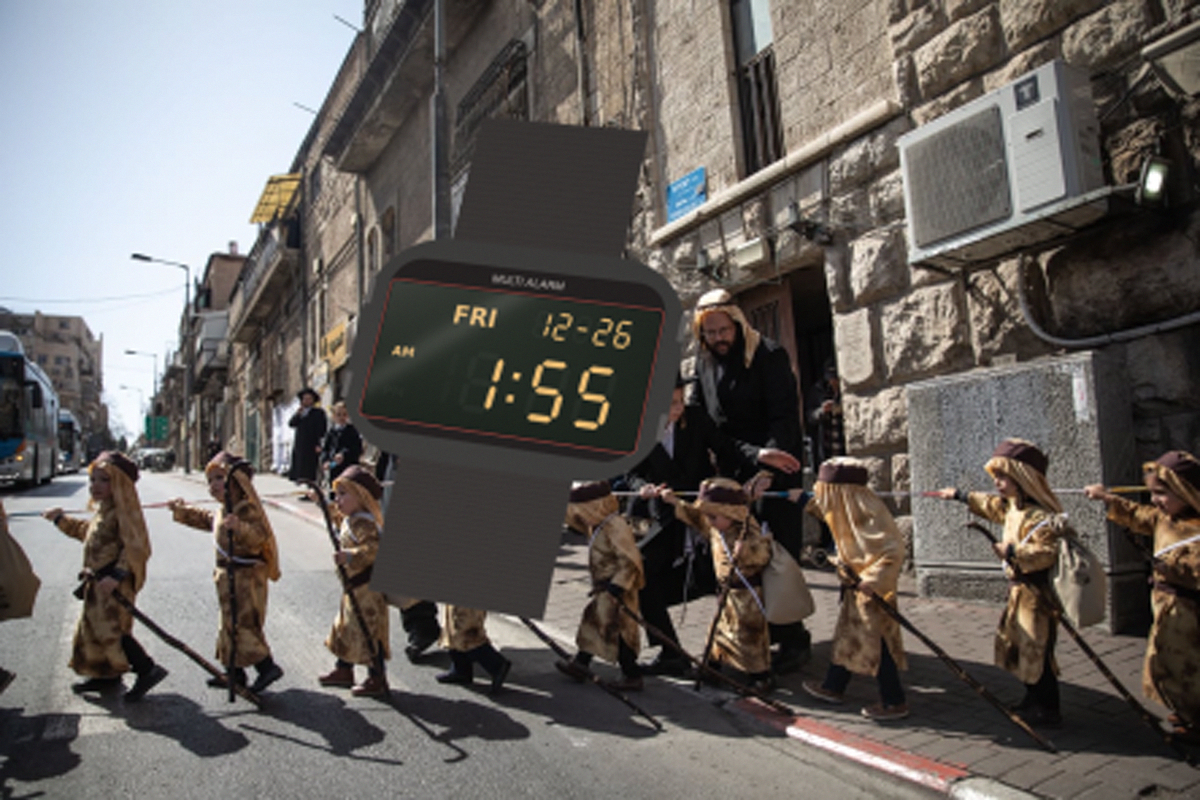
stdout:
1:55
